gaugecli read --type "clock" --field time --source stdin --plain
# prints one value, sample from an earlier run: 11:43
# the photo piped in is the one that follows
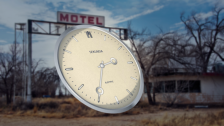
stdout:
2:35
